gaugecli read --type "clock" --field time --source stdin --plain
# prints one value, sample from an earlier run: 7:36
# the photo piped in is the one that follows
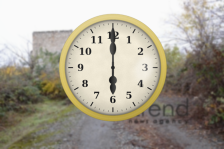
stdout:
6:00
